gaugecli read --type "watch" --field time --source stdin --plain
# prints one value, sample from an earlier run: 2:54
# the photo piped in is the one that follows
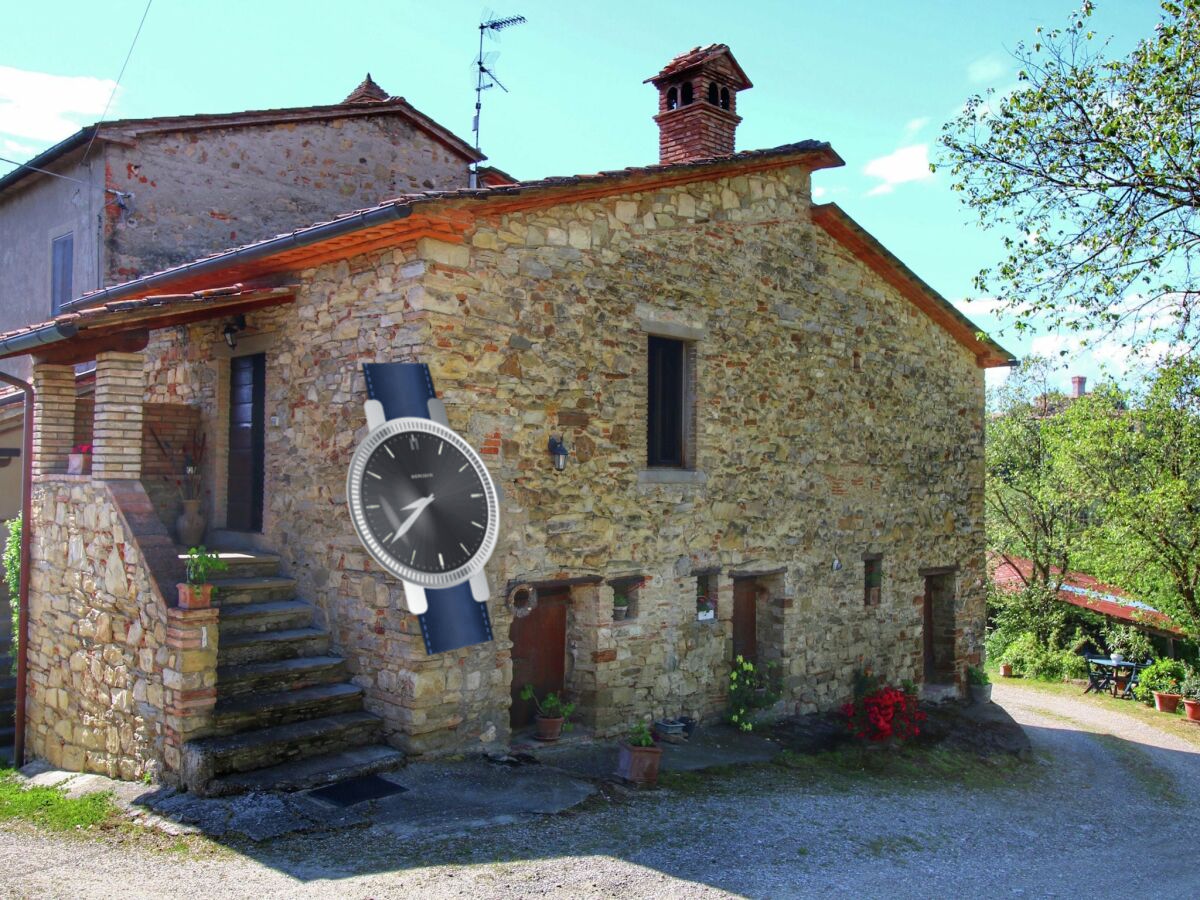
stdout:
8:39
